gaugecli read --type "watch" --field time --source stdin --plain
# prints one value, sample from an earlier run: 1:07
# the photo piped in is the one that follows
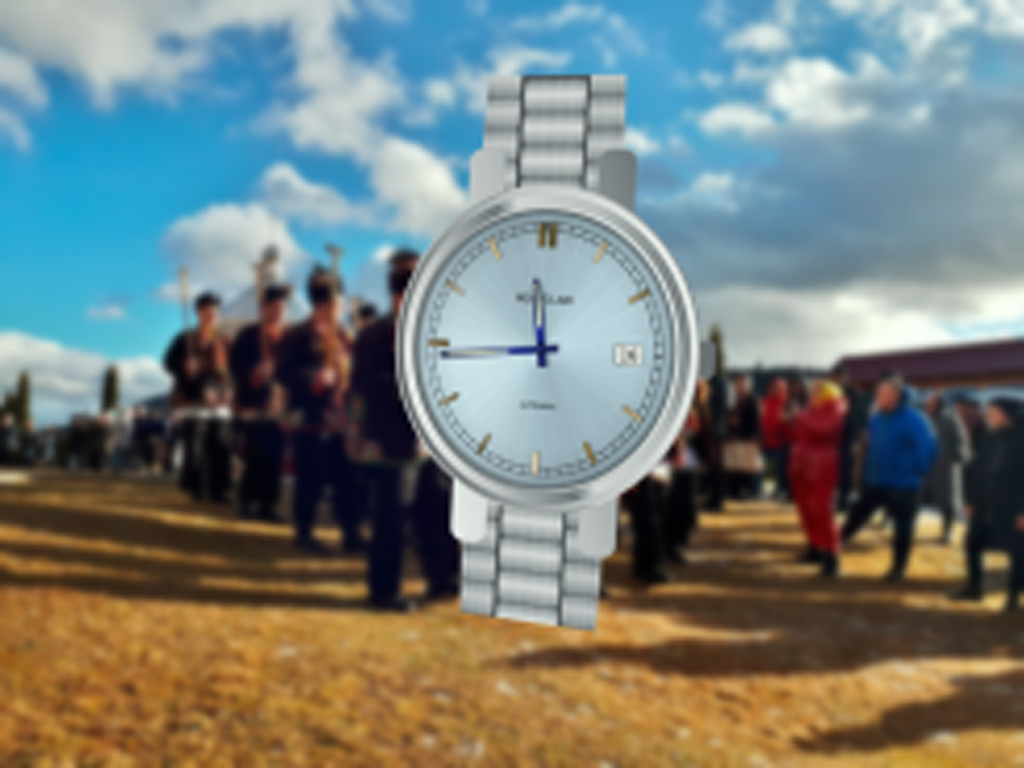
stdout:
11:44
